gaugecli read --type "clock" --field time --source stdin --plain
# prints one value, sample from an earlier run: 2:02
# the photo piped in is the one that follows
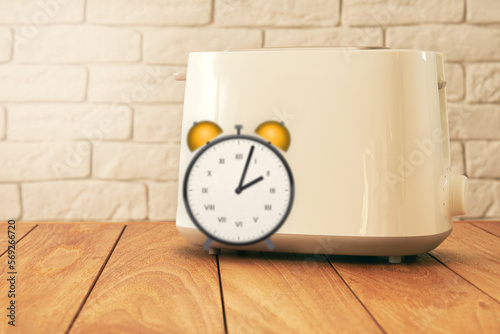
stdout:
2:03
